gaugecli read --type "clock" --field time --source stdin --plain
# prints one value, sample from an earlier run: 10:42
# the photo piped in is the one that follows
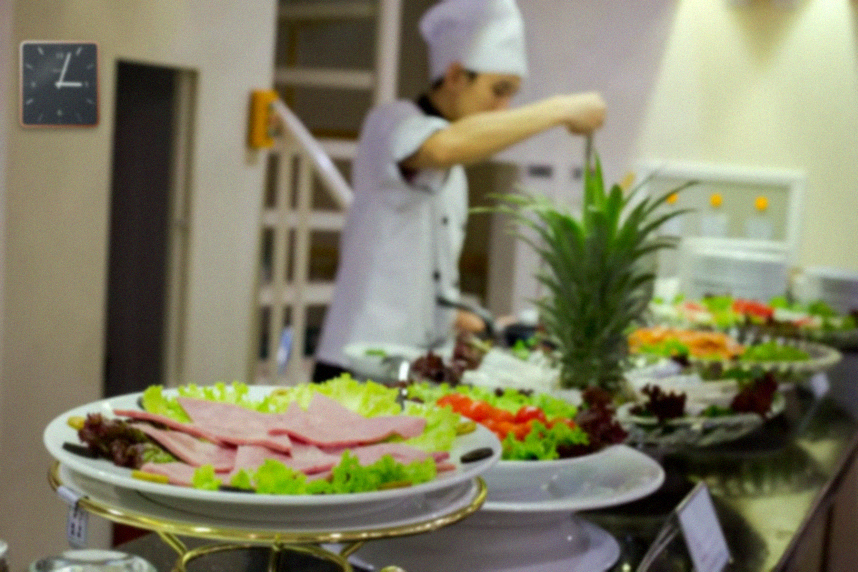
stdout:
3:03
